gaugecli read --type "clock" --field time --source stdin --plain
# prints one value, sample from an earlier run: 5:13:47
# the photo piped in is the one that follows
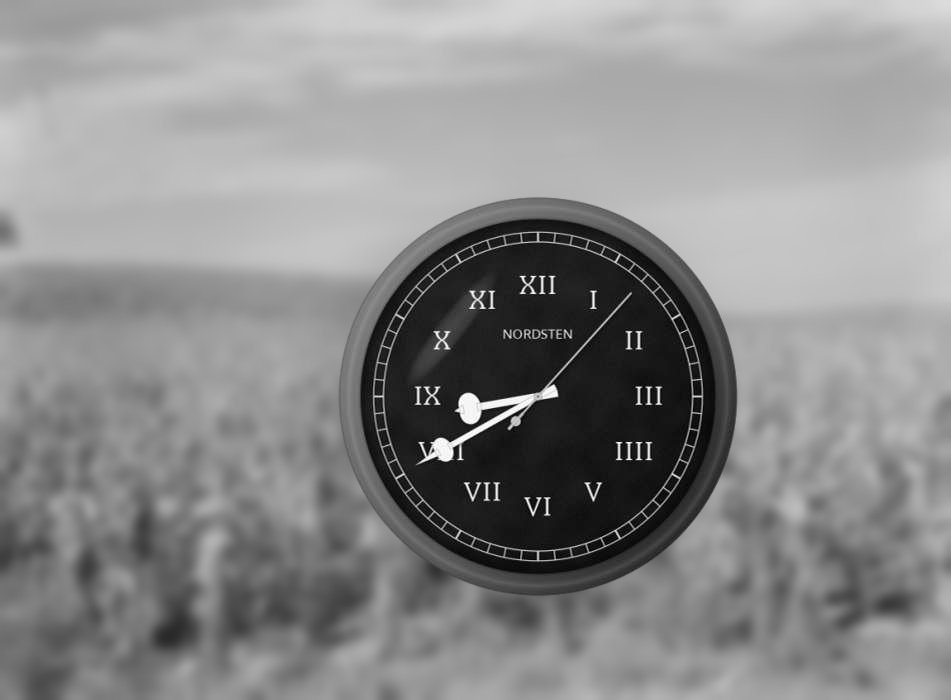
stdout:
8:40:07
